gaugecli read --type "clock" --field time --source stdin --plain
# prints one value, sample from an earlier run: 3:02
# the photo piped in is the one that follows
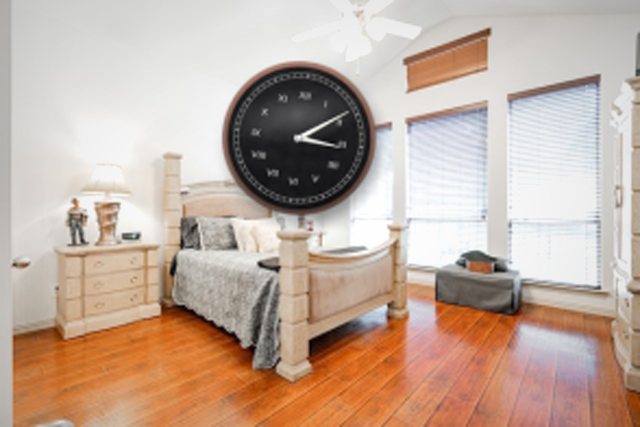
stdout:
3:09
